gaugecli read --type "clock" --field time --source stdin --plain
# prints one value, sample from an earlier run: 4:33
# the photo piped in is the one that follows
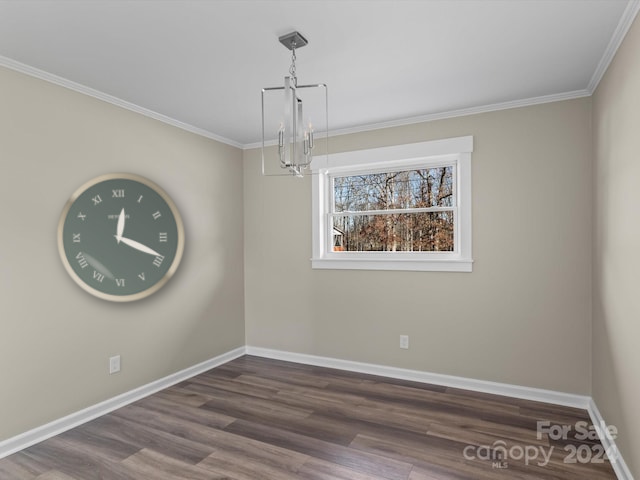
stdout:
12:19
